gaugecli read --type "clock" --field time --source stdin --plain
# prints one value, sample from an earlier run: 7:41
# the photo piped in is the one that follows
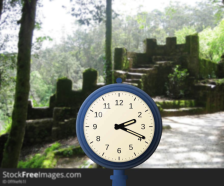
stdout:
2:19
